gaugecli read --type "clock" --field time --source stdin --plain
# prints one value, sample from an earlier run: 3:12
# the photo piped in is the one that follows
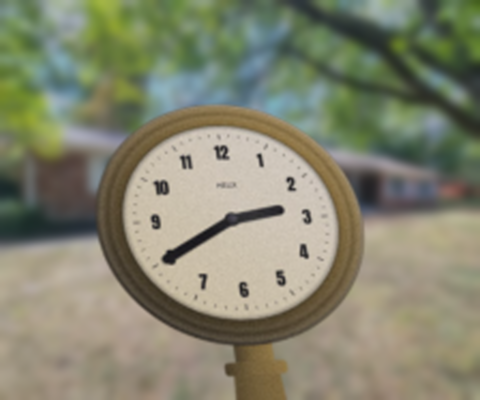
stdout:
2:40
